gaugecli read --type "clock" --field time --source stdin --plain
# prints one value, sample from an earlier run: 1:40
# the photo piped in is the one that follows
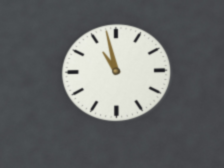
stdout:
10:58
